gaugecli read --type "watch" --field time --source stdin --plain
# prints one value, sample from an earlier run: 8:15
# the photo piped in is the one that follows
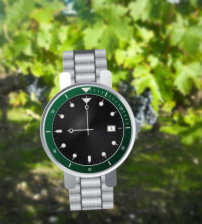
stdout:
9:00
